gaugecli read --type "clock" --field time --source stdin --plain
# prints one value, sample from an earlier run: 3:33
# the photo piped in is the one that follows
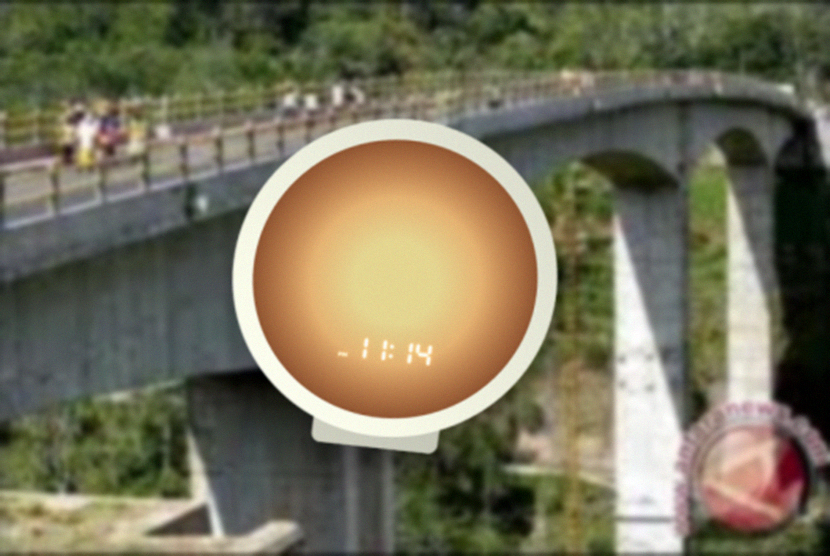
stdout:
11:14
